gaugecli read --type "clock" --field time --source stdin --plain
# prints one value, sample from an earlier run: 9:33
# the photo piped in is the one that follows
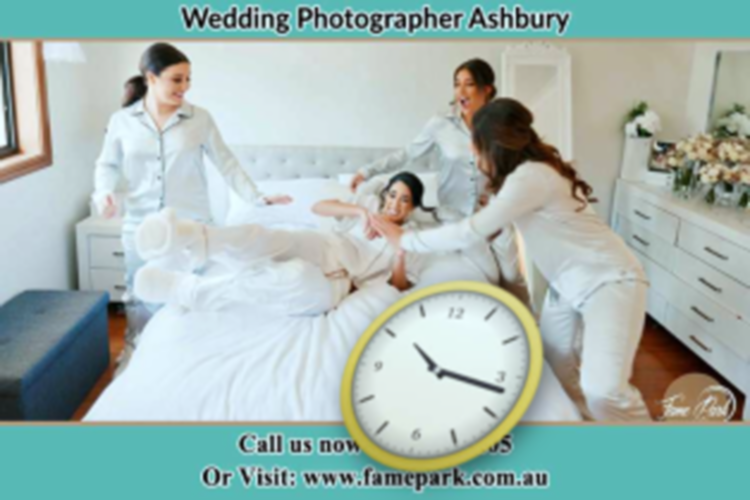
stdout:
10:17
